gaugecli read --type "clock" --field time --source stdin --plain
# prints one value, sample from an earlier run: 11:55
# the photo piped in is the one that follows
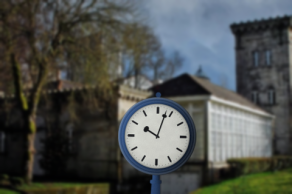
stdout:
10:03
